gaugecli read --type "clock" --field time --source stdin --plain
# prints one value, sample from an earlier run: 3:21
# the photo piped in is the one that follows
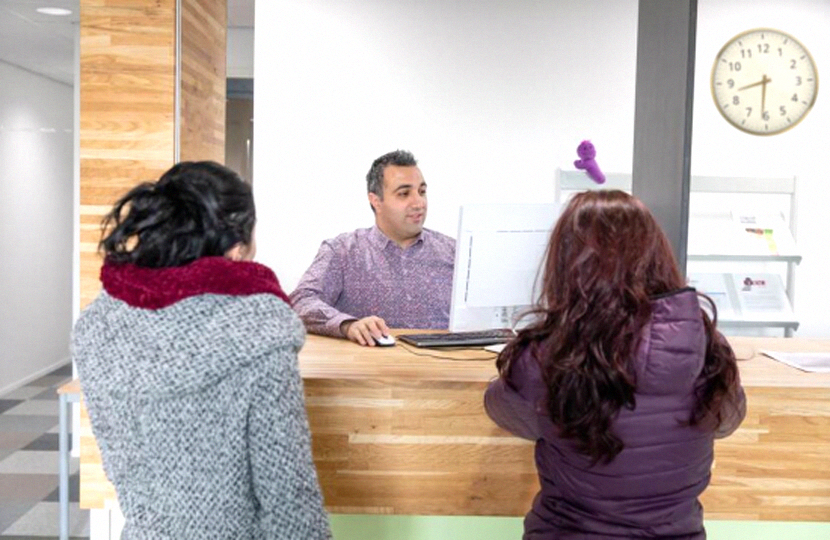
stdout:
8:31
